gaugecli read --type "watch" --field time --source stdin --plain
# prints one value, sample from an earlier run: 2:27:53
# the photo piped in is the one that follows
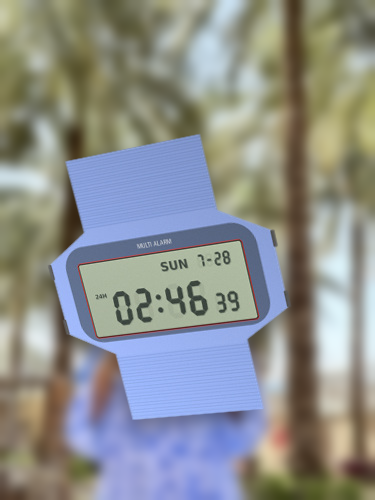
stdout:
2:46:39
